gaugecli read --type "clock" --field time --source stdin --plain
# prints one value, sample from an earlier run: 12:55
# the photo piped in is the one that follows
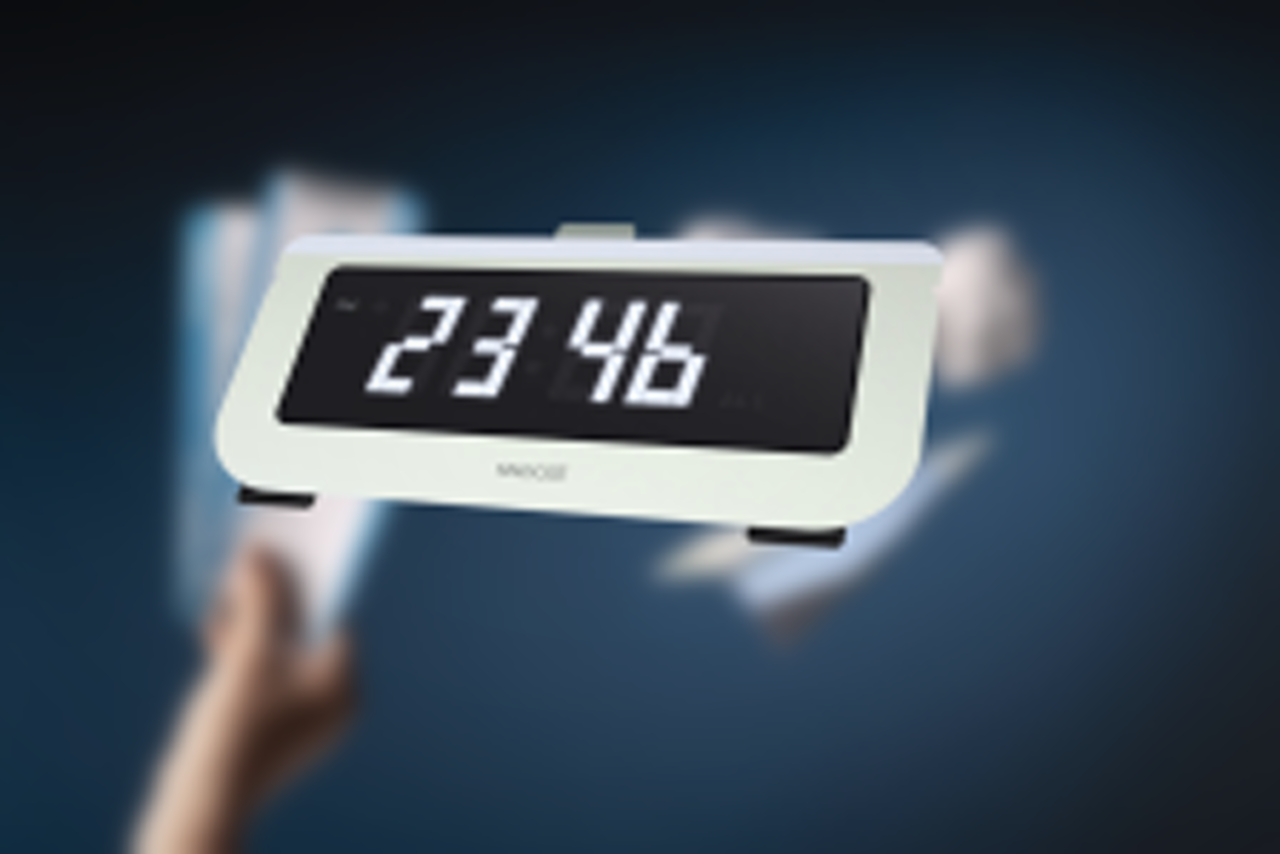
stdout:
23:46
